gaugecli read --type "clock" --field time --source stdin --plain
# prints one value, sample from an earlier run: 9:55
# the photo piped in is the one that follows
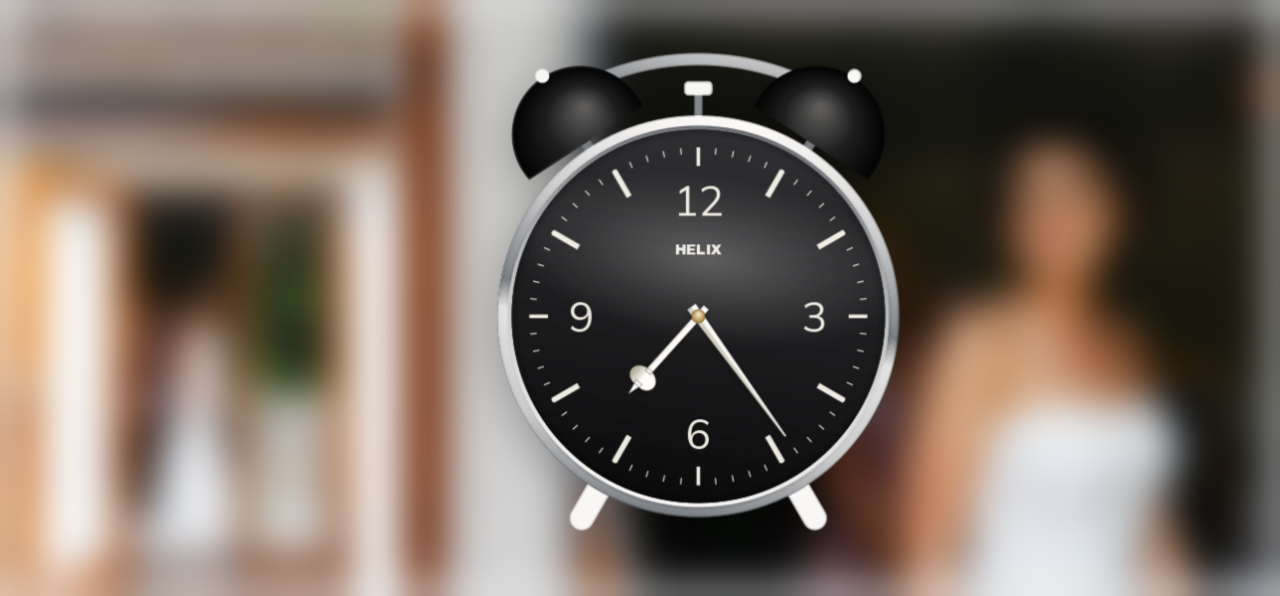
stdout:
7:24
